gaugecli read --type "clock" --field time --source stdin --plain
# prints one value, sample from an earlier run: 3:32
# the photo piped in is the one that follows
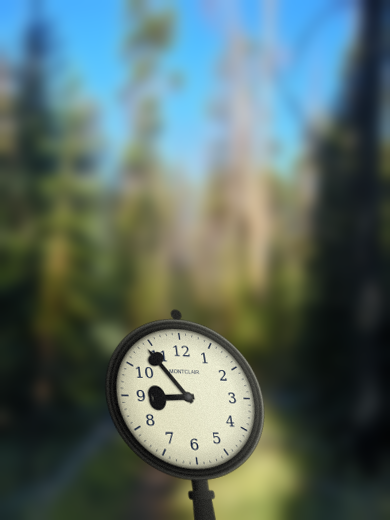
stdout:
8:54
